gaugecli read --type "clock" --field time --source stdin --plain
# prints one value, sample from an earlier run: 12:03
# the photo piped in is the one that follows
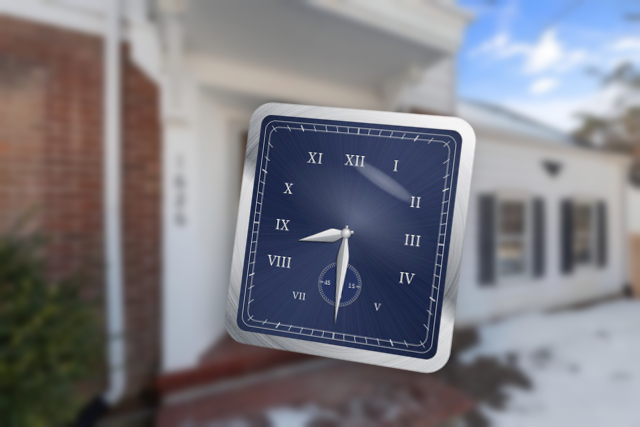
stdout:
8:30
